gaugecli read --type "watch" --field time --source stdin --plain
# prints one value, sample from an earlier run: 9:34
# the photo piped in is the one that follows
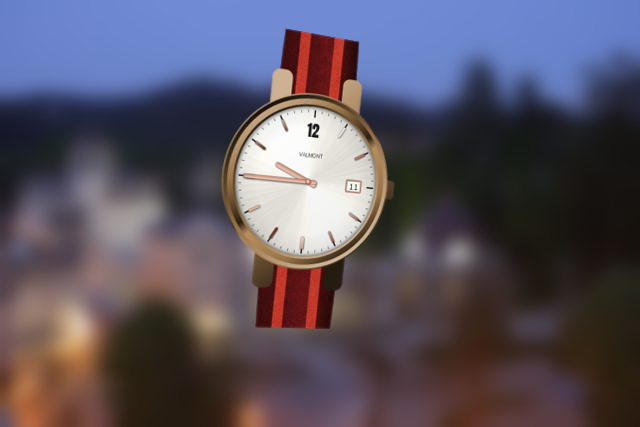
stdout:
9:45
